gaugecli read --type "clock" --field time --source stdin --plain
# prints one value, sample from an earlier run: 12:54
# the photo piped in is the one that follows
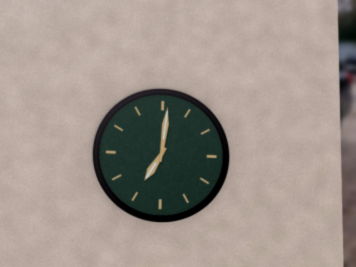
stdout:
7:01
